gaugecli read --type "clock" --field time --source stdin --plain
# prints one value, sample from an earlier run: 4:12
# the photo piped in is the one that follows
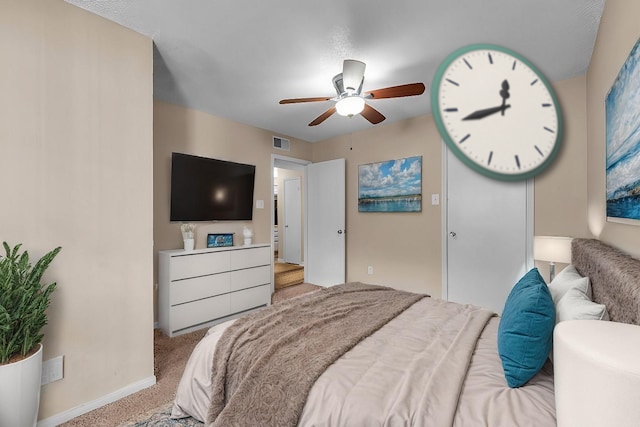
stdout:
12:43
